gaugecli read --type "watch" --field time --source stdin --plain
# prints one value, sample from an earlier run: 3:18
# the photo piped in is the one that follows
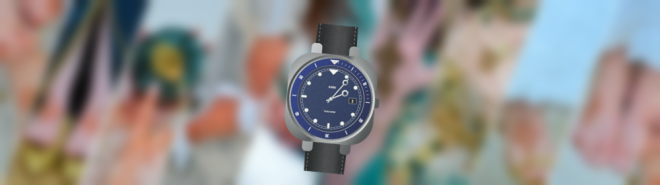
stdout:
2:06
